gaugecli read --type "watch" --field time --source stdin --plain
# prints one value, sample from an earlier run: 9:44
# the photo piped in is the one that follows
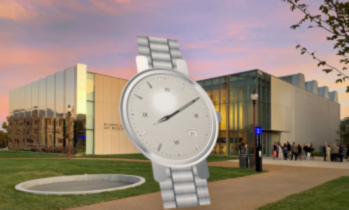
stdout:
8:10
